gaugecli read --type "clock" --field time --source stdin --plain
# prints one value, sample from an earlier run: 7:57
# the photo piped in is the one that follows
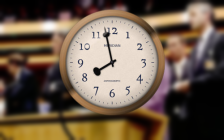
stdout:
7:58
